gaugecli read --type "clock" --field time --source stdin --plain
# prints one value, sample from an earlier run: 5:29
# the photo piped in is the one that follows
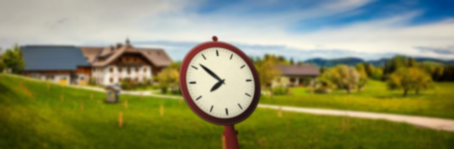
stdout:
7:52
